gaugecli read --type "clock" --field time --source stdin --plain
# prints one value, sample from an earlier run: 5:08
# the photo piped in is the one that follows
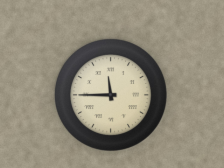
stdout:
11:45
